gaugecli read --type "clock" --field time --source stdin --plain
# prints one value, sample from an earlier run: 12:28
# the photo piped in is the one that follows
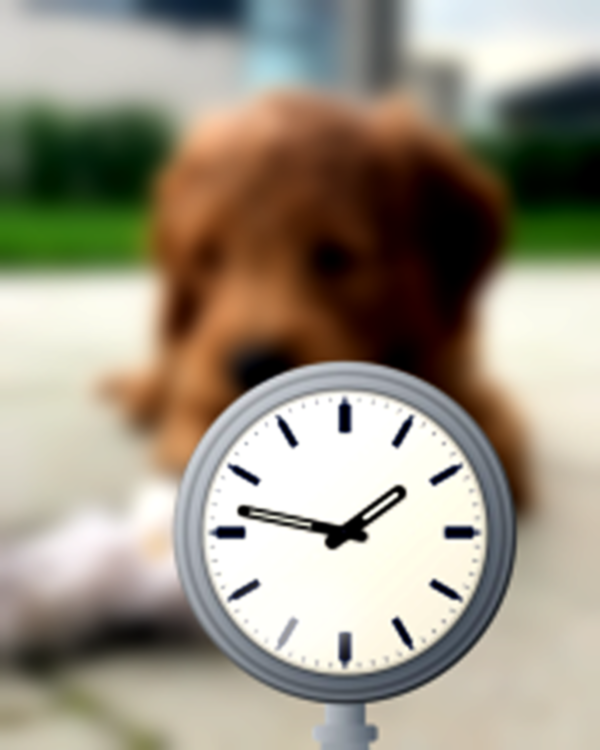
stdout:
1:47
